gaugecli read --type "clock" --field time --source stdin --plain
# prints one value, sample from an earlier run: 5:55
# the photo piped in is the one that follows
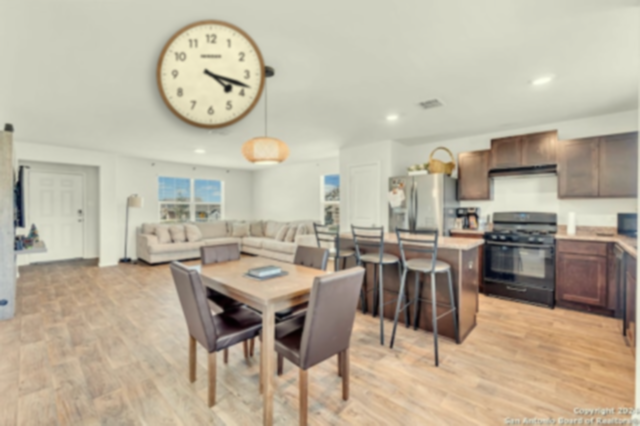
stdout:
4:18
